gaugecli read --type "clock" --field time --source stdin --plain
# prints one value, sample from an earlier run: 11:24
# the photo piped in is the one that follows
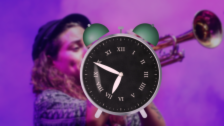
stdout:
6:49
